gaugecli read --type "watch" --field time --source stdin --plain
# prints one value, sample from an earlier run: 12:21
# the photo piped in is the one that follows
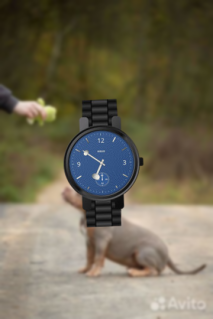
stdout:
6:51
